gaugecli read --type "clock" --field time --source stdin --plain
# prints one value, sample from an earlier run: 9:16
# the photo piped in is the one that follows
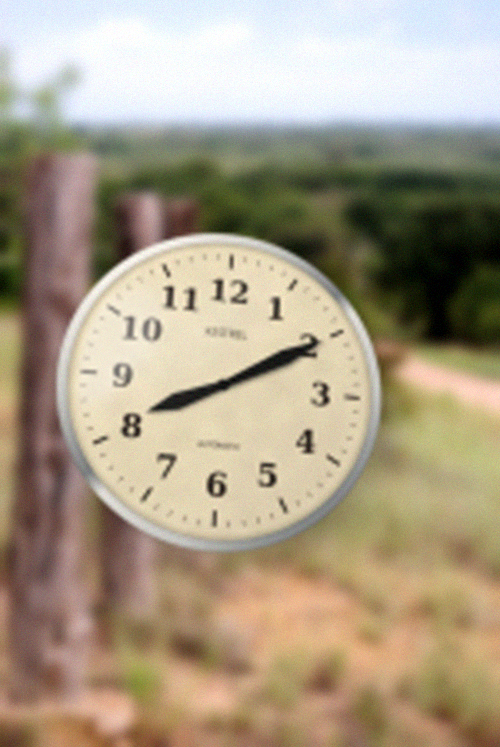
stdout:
8:10
